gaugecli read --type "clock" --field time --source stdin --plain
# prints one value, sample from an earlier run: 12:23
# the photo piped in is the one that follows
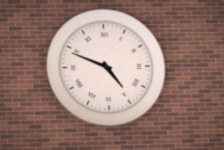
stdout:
4:49
